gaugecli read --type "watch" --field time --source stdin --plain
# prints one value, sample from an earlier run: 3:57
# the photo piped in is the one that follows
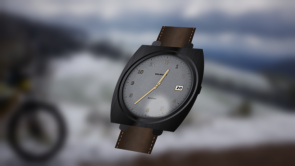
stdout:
12:36
